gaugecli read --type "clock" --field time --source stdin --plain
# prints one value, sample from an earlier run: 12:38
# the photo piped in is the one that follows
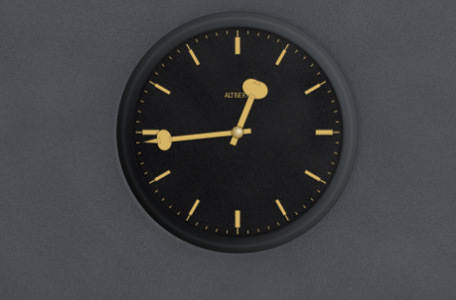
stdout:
12:44
